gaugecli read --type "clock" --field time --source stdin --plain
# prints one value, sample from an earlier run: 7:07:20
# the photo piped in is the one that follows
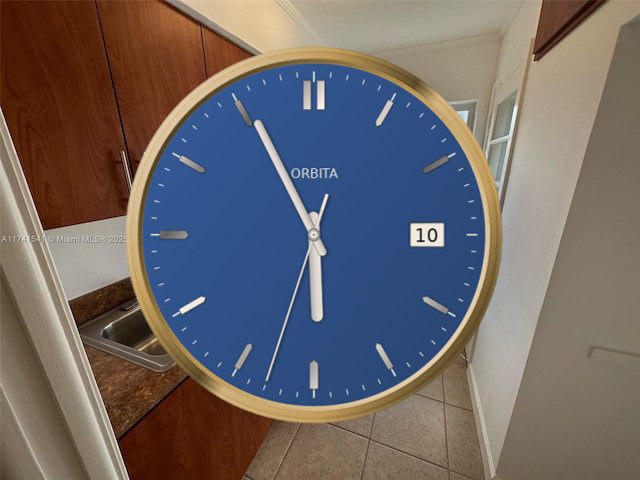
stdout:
5:55:33
